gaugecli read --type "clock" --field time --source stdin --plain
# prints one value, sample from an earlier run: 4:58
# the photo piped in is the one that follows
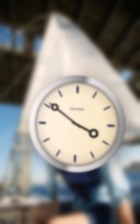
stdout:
3:51
